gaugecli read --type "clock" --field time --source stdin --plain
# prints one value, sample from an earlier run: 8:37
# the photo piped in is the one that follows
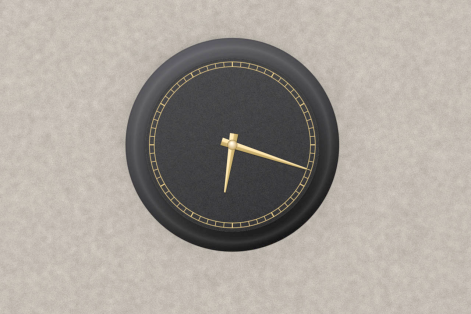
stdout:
6:18
